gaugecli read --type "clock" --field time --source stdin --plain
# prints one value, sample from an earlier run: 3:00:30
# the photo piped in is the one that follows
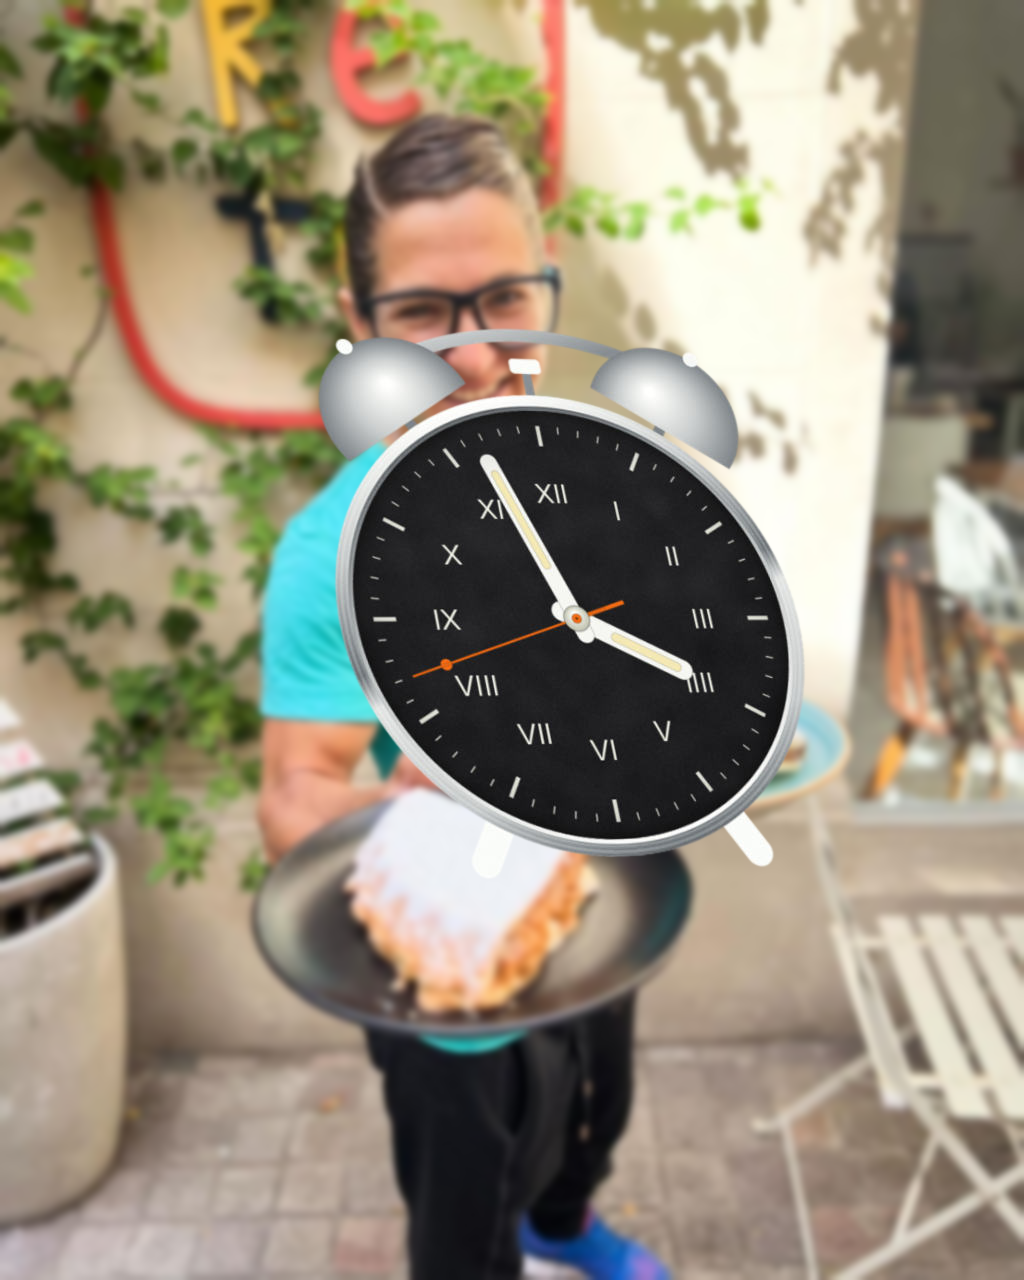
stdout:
3:56:42
